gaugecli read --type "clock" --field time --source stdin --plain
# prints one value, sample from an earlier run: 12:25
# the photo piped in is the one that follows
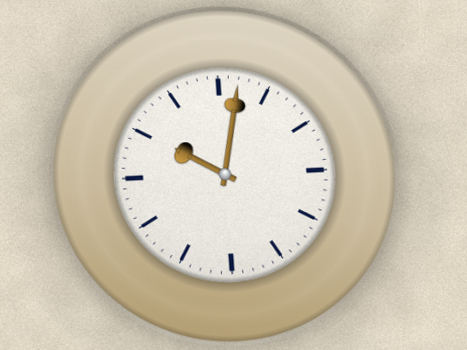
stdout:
10:02
